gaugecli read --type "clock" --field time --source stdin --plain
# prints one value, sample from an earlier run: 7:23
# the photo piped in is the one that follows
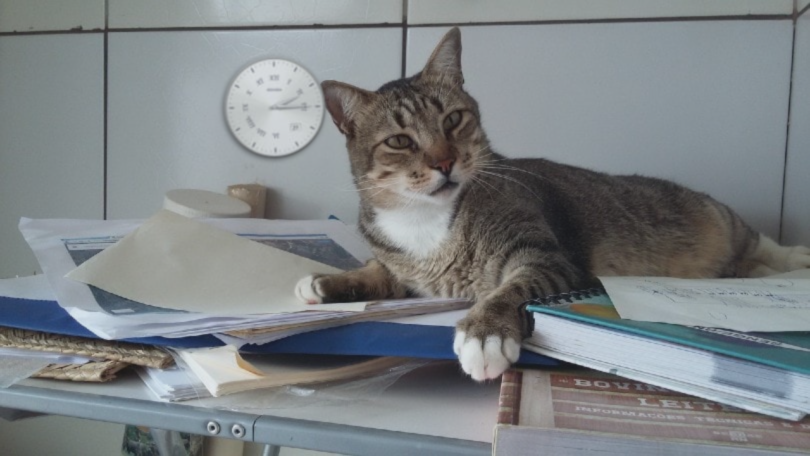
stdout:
2:15
